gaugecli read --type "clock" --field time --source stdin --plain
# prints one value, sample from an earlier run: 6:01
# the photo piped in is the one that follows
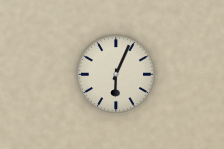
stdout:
6:04
